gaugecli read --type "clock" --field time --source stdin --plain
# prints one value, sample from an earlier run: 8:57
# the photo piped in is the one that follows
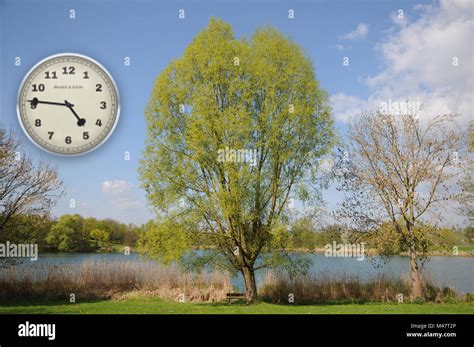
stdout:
4:46
